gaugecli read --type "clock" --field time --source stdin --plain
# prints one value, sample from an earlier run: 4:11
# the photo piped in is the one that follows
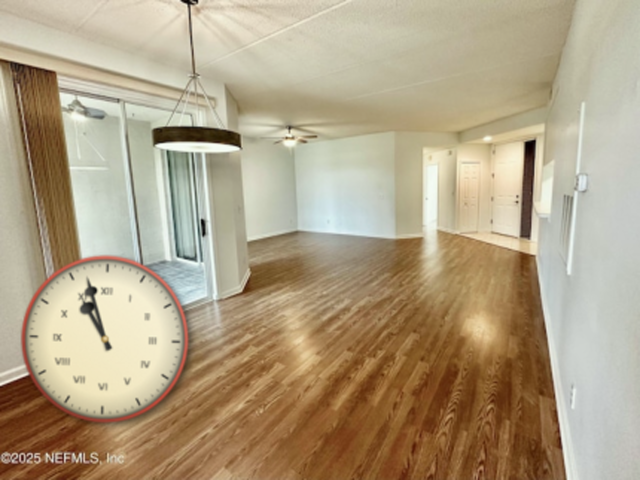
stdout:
10:57
